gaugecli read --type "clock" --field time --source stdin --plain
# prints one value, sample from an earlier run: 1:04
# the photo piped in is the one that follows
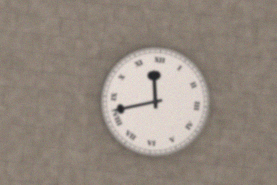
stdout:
11:42
